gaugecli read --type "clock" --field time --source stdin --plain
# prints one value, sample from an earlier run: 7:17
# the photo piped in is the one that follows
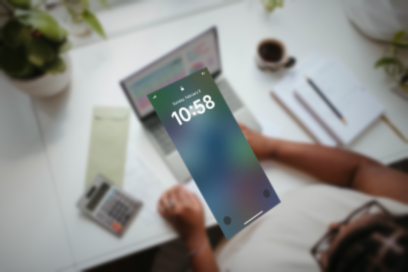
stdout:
10:58
